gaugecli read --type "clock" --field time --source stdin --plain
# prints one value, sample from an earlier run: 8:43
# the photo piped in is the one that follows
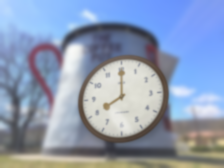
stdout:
8:00
